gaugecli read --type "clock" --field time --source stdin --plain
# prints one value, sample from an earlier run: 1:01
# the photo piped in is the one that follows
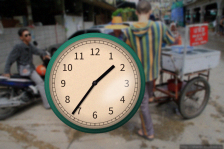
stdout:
1:36
